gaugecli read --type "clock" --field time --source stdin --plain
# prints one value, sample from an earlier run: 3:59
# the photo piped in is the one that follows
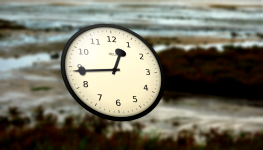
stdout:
12:44
